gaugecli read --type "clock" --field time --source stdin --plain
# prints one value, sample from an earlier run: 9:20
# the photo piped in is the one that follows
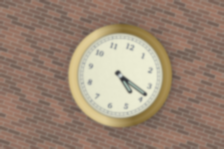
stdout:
4:18
